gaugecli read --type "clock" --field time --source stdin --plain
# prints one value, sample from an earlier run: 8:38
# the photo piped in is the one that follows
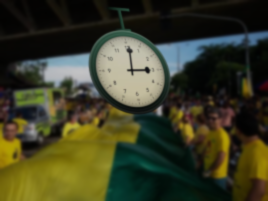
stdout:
3:01
